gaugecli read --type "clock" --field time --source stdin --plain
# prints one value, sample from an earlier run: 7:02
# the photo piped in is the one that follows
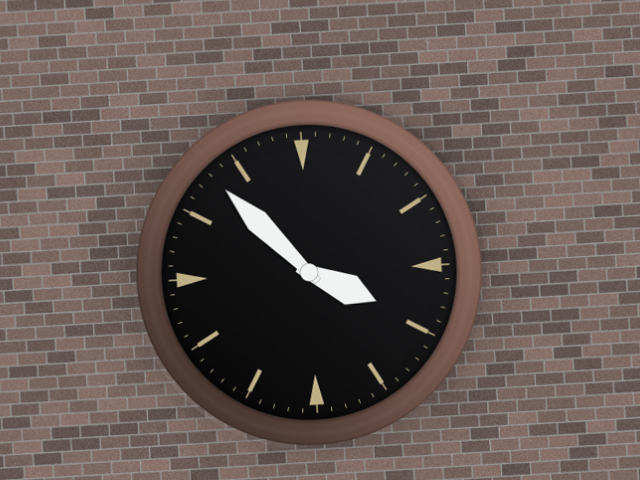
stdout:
3:53
